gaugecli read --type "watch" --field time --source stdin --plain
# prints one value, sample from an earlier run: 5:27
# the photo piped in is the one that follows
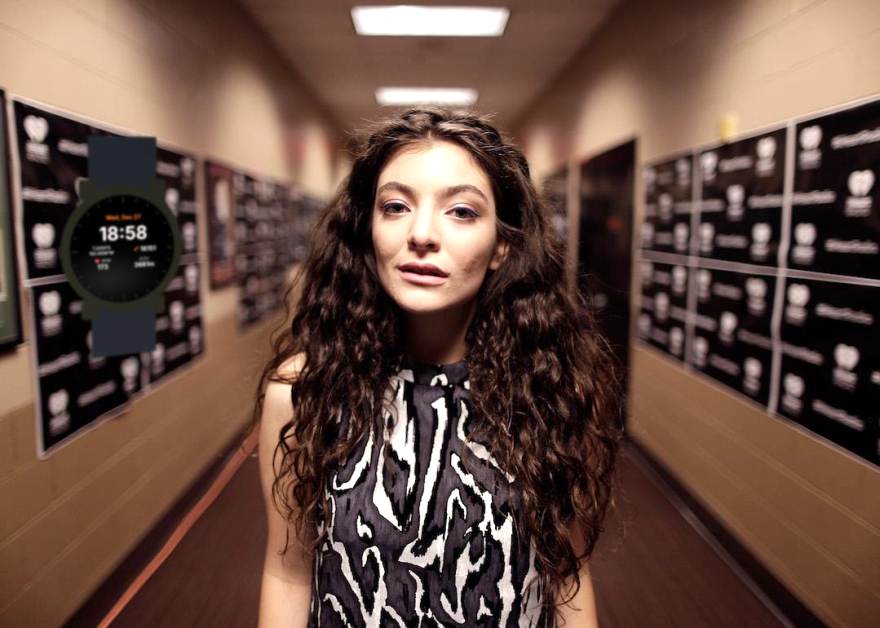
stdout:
18:58
